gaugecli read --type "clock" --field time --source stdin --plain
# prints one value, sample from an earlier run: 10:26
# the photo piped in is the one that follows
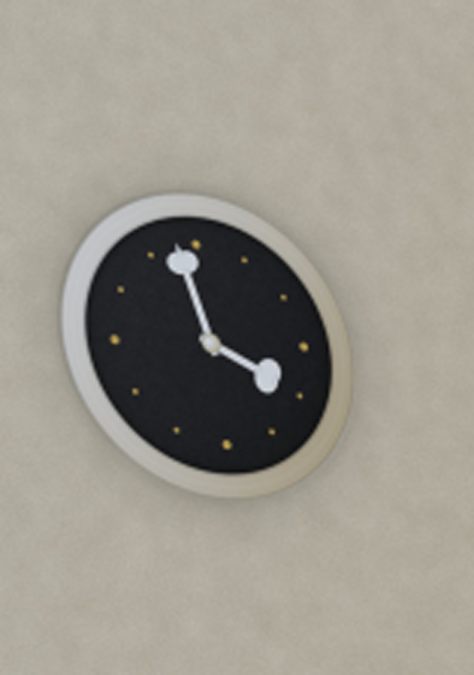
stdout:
3:58
